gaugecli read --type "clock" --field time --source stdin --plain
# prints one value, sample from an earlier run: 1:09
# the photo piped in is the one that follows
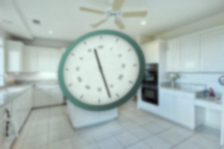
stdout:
11:27
